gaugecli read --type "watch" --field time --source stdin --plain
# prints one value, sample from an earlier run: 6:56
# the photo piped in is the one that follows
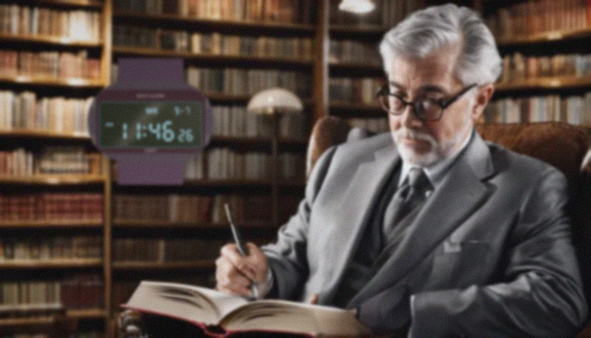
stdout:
11:46
